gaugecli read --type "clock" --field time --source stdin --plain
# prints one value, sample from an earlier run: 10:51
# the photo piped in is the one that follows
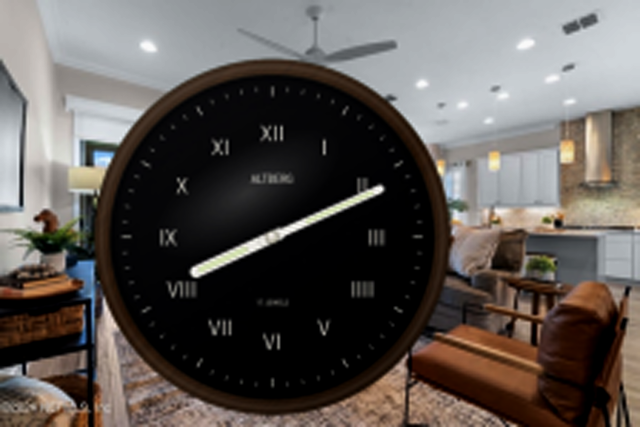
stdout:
8:11
